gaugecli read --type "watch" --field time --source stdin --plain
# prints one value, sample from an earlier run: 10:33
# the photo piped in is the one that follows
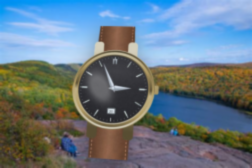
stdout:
2:56
